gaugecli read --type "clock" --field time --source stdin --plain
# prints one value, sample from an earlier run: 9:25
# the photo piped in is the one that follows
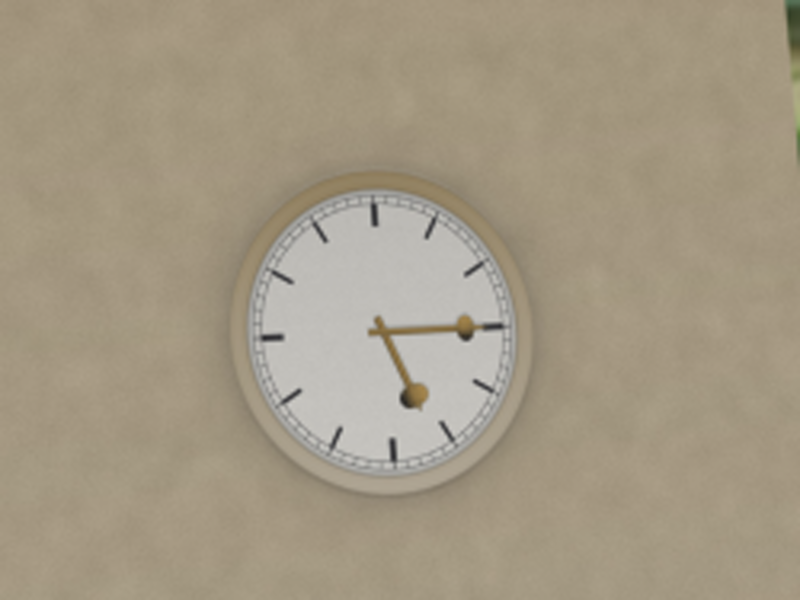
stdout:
5:15
